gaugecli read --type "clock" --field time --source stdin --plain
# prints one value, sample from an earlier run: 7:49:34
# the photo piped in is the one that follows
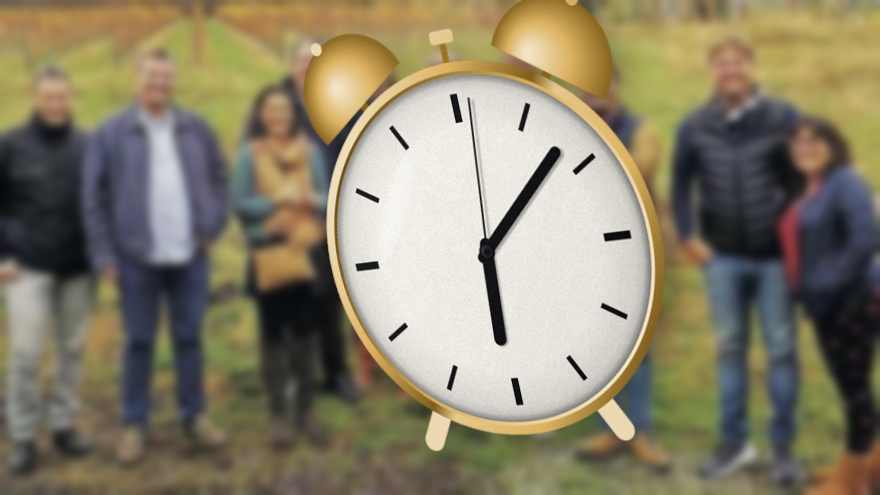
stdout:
6:08:01
